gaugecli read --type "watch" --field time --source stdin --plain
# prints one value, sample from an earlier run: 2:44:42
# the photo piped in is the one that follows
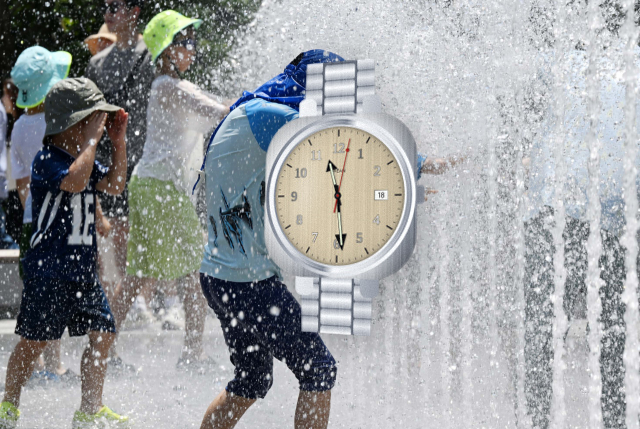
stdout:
11:29:02
